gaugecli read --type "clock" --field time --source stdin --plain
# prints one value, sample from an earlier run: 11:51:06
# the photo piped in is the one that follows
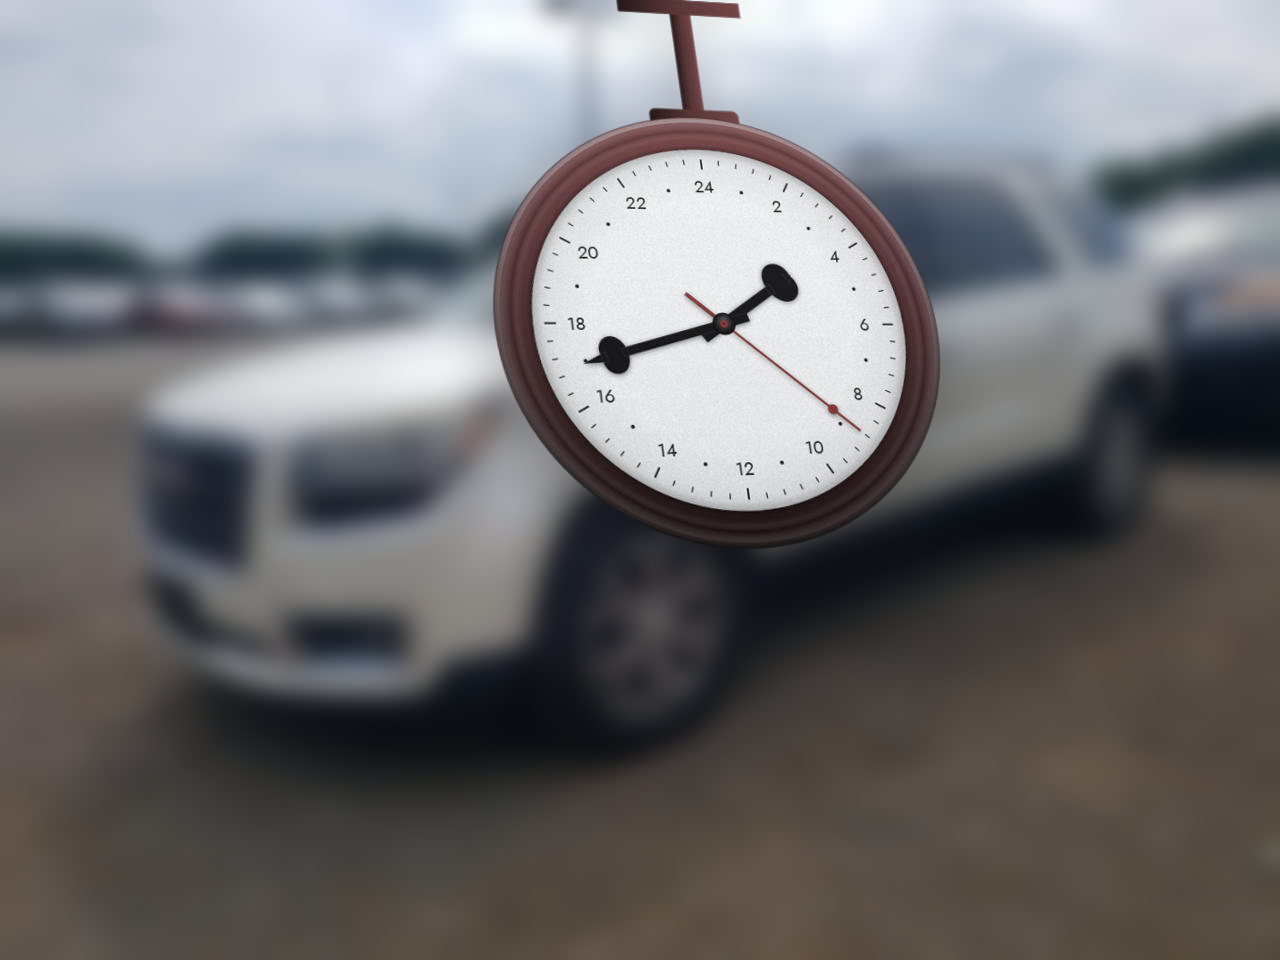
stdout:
3:42:22
